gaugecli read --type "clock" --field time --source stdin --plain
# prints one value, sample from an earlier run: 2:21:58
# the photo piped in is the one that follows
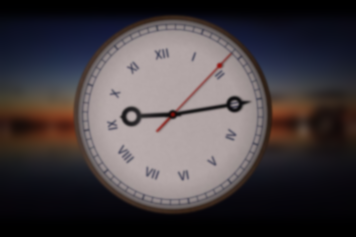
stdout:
9:15:09
